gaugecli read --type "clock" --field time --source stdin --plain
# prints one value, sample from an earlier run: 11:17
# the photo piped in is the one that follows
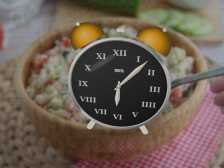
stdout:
6:07
